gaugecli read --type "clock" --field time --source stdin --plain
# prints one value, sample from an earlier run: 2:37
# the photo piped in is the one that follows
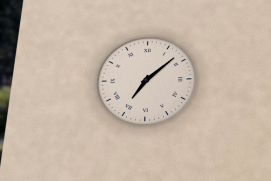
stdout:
7:08
